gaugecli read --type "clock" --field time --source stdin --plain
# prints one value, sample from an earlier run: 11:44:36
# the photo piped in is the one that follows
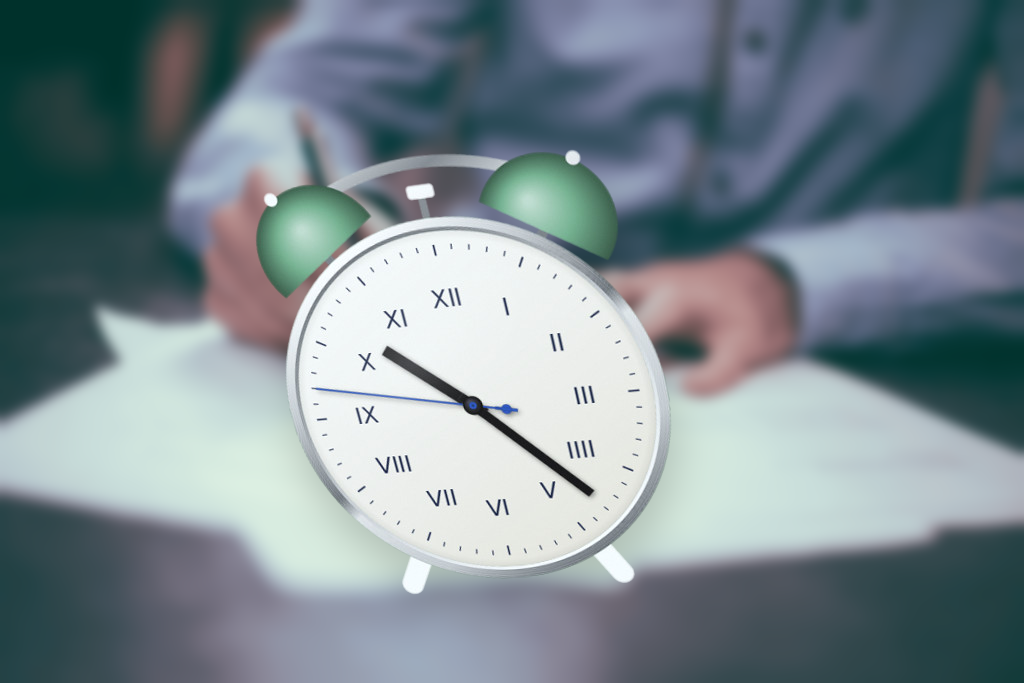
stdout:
10:22:47
